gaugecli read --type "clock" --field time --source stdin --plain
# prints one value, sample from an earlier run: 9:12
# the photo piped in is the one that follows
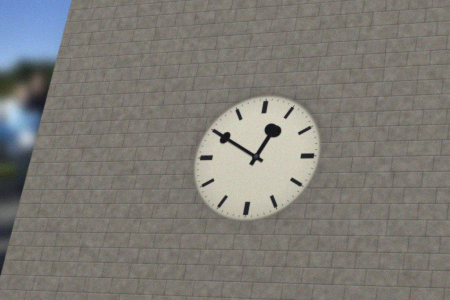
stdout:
12:50
